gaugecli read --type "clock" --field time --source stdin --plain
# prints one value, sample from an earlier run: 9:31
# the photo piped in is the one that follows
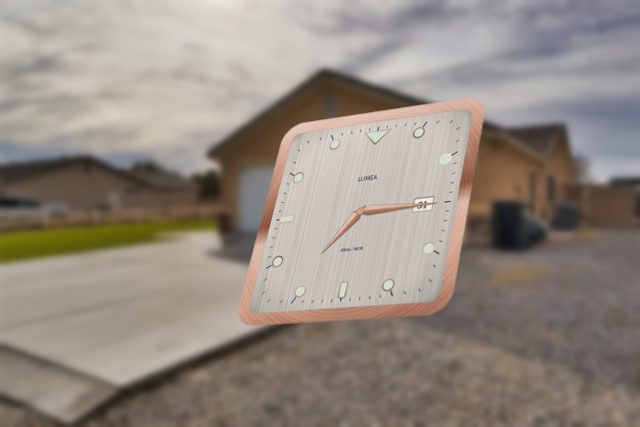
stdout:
7:15
